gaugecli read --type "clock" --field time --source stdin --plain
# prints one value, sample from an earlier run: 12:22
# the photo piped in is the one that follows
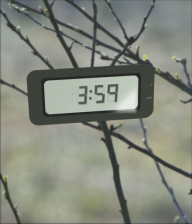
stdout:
3:59
